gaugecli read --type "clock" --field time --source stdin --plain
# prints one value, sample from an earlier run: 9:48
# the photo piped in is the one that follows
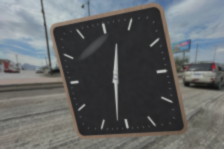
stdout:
12:32
